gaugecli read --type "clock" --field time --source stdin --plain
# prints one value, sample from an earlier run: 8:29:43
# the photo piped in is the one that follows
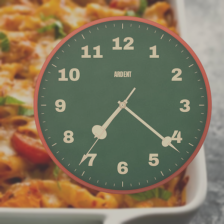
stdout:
7:21:36
